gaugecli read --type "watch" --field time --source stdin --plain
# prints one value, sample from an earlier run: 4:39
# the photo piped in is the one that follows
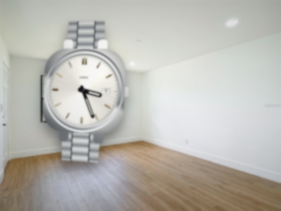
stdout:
3:26
